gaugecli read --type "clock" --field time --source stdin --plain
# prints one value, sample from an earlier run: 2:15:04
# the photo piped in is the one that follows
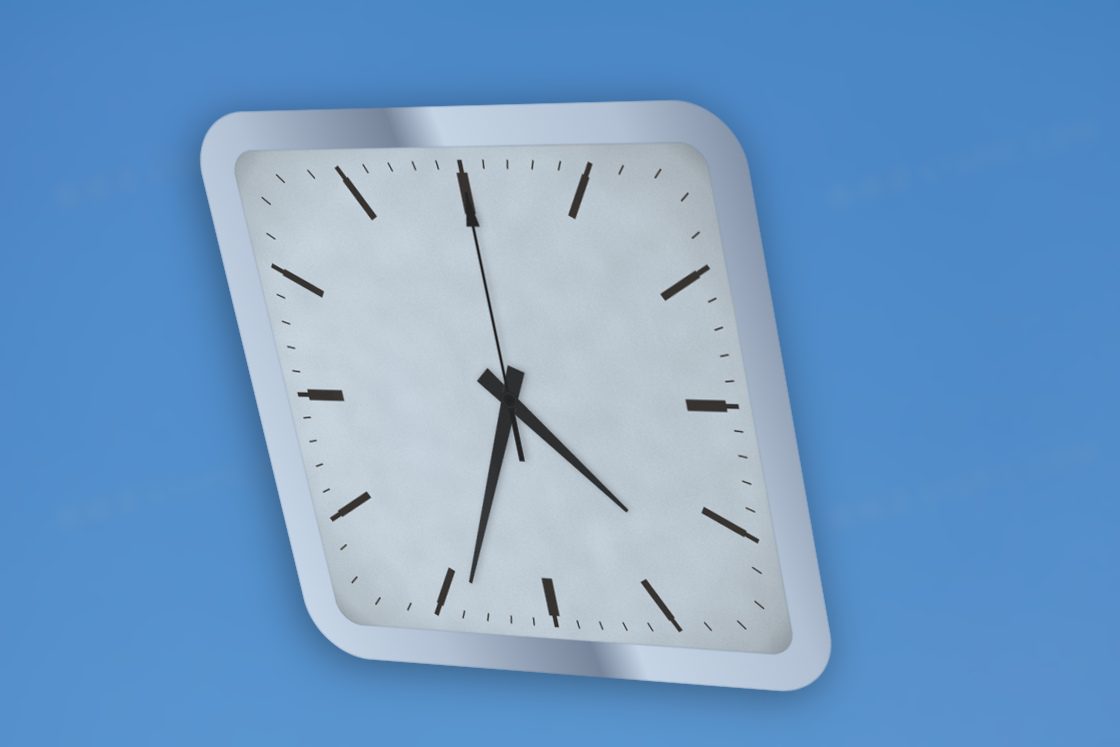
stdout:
4:34:00
